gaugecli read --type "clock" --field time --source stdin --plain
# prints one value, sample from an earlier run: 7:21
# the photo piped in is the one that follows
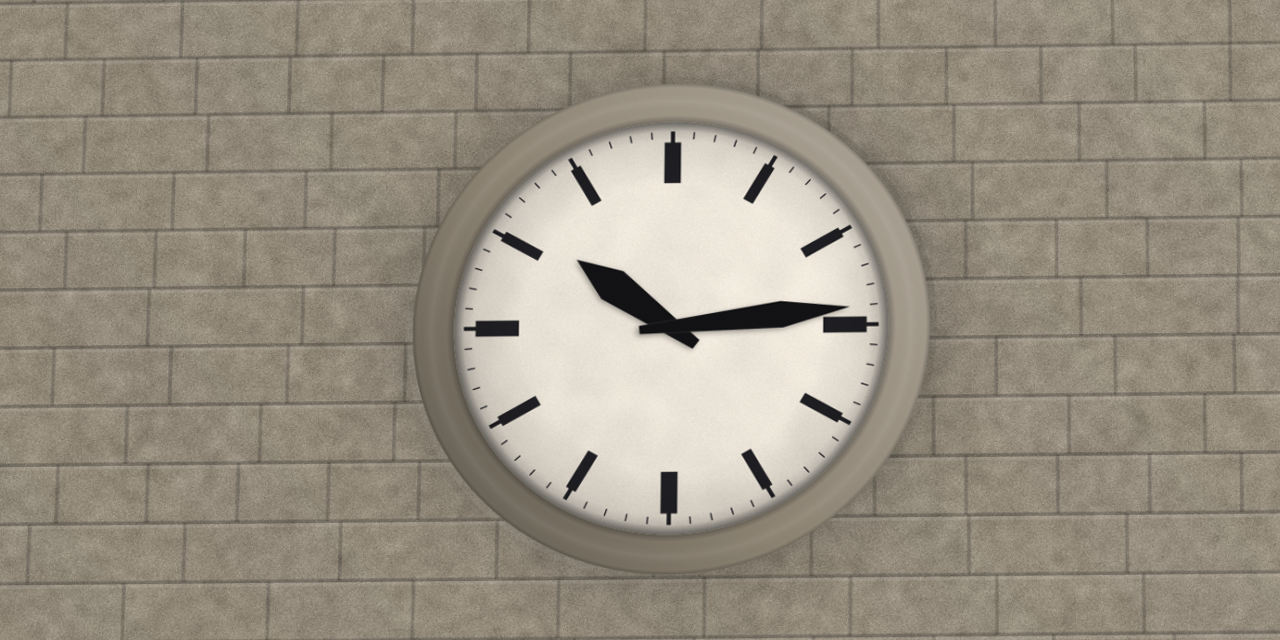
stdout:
10:14
